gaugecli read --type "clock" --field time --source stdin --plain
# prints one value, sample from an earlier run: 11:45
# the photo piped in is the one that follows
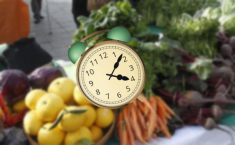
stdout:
4:08
